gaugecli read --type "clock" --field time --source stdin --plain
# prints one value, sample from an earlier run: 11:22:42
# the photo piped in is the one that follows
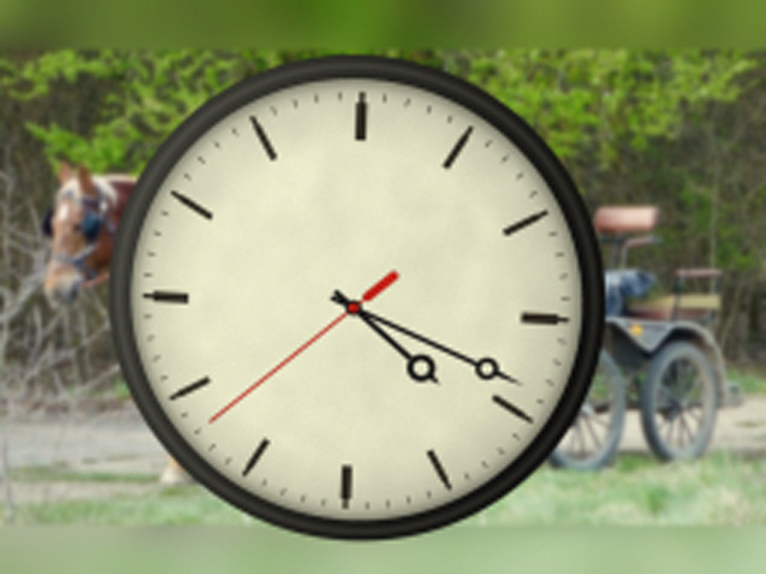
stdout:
4:18:38
